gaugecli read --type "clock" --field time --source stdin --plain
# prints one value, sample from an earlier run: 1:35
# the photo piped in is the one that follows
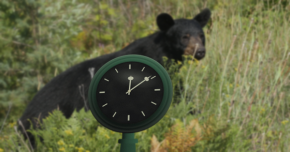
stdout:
12:09
